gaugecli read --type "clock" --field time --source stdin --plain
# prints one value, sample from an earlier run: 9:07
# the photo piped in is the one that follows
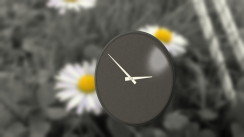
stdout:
2:52
